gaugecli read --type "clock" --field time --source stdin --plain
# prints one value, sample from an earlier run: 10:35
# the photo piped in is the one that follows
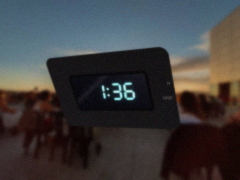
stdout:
1:36
